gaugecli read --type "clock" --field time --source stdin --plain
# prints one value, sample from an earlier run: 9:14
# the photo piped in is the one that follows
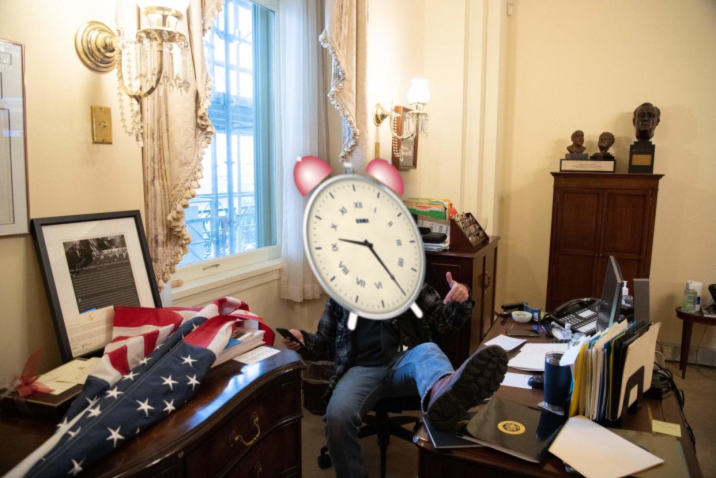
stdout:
9:25
